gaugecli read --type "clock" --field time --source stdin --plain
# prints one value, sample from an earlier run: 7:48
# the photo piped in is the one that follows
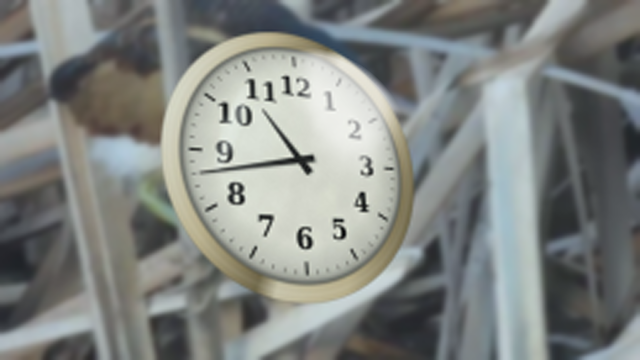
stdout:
10:43
